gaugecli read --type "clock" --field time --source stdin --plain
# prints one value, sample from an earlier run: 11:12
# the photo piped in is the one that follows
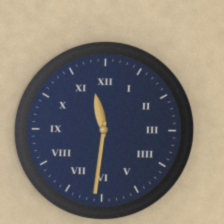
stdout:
11:31
